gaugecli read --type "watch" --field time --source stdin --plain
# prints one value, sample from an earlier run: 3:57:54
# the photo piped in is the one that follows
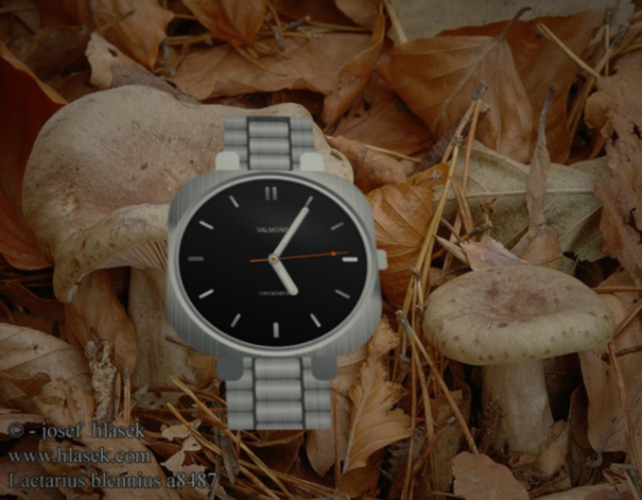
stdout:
5:05:14
